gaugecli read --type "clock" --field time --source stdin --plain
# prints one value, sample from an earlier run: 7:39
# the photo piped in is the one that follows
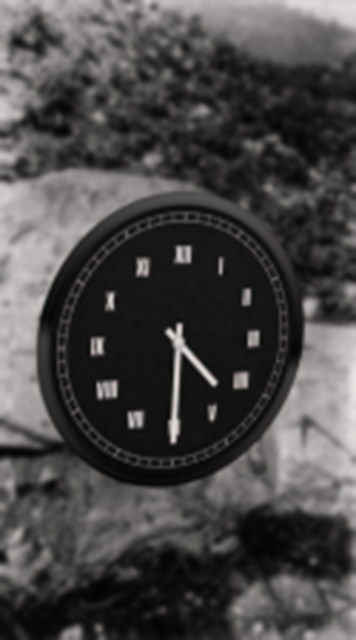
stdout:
4:30
